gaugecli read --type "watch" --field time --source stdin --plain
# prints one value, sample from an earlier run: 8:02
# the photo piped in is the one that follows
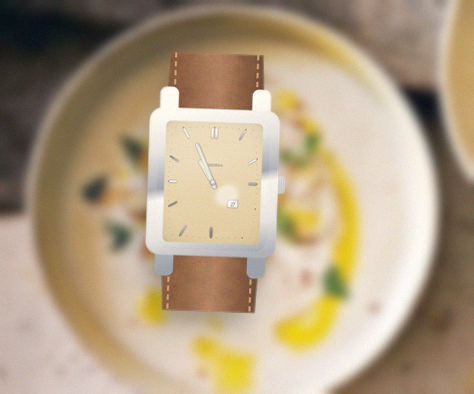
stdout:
10:56
